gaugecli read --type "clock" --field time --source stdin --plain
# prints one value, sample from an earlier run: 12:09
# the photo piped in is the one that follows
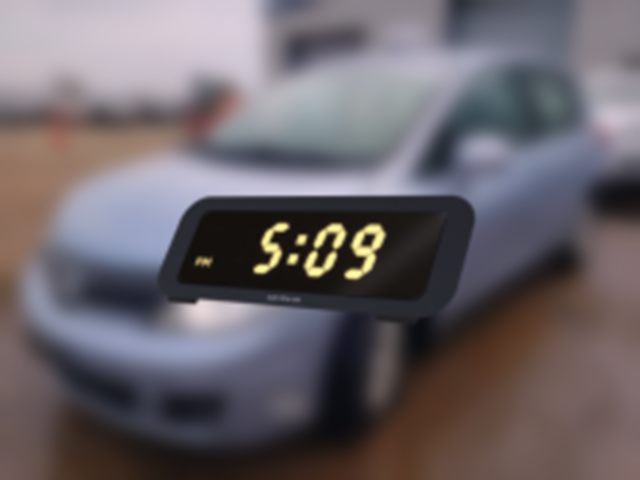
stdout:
5:09
